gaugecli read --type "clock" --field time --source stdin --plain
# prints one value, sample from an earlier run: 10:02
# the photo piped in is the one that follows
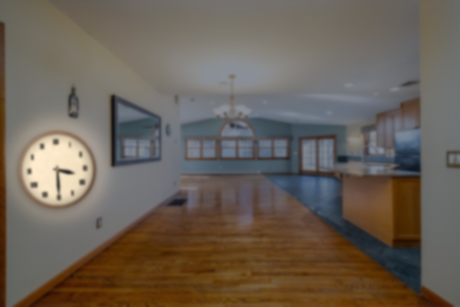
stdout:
3:30
